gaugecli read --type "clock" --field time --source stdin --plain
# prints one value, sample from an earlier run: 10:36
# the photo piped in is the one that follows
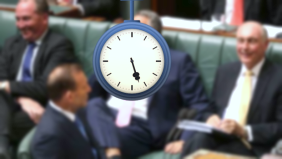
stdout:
5:27
